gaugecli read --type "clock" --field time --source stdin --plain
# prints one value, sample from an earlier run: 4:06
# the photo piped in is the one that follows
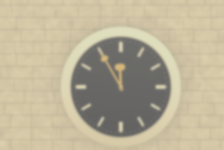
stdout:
11:55
